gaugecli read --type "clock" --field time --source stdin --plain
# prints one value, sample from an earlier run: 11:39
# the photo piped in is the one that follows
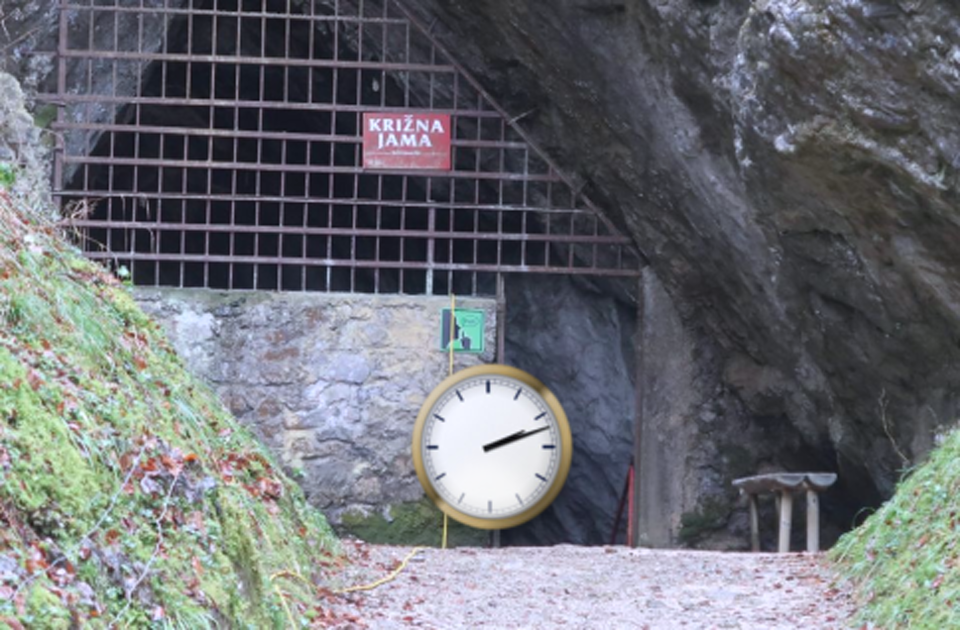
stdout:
2:12
